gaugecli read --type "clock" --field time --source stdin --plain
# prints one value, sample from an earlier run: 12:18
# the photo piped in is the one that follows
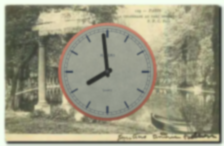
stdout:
7:59
